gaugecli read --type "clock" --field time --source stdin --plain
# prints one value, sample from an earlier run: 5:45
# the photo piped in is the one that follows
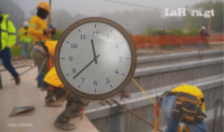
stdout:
11:38
